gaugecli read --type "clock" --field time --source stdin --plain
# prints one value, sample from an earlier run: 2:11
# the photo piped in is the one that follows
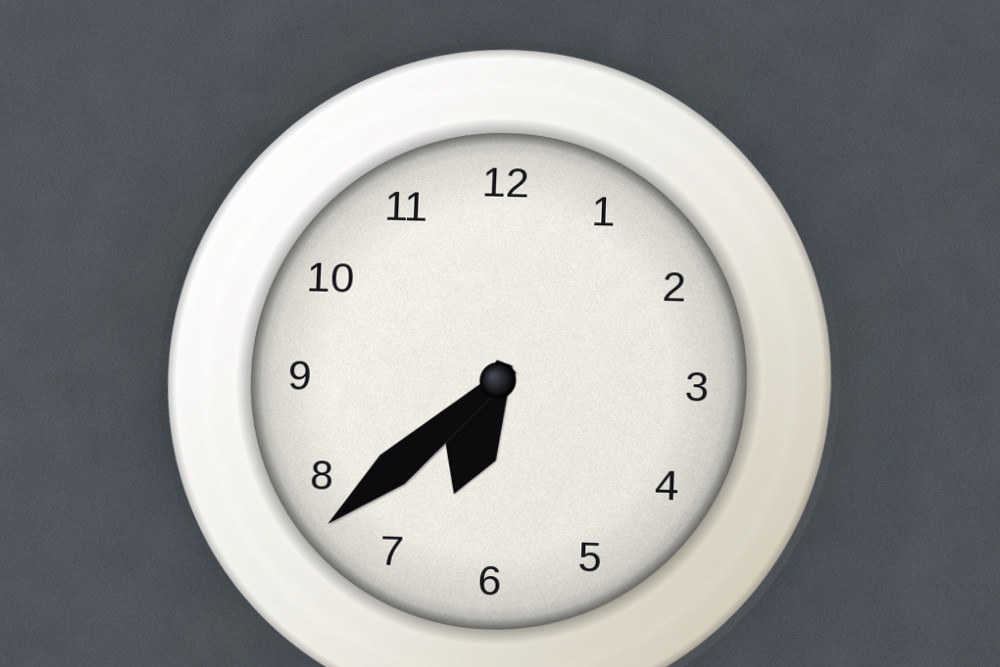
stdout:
6:38
